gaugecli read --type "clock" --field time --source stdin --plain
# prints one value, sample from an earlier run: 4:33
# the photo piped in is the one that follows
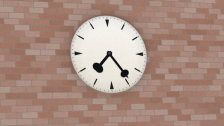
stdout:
7:24
